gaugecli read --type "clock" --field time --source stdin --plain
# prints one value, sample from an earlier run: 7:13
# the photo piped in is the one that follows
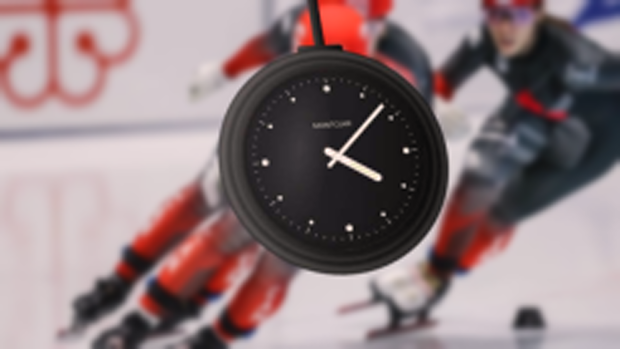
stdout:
4:08
